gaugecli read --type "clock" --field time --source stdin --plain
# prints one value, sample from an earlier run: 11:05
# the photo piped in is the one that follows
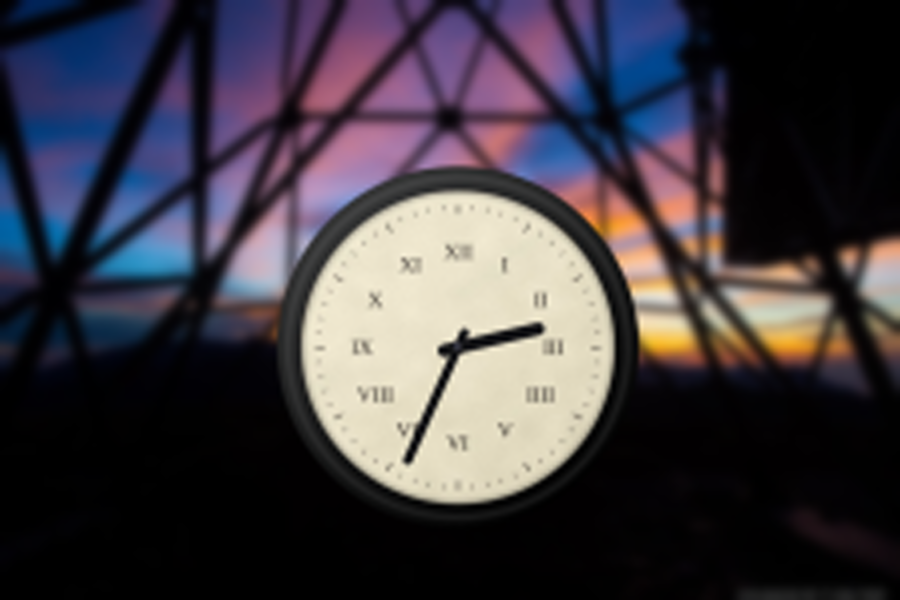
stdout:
2:34
